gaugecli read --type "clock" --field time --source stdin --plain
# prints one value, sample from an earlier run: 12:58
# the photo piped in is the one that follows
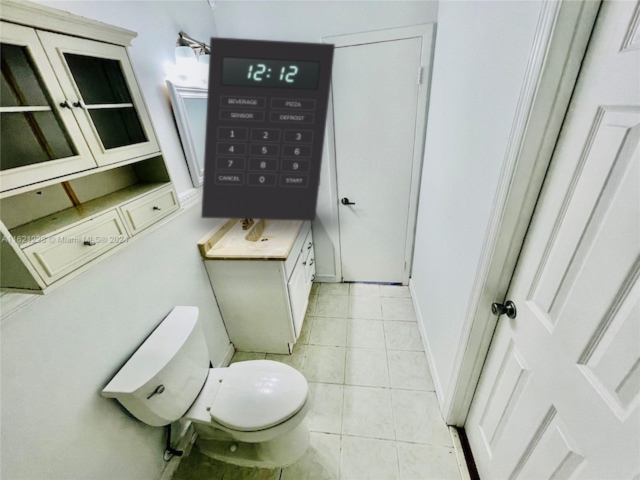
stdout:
12:12
